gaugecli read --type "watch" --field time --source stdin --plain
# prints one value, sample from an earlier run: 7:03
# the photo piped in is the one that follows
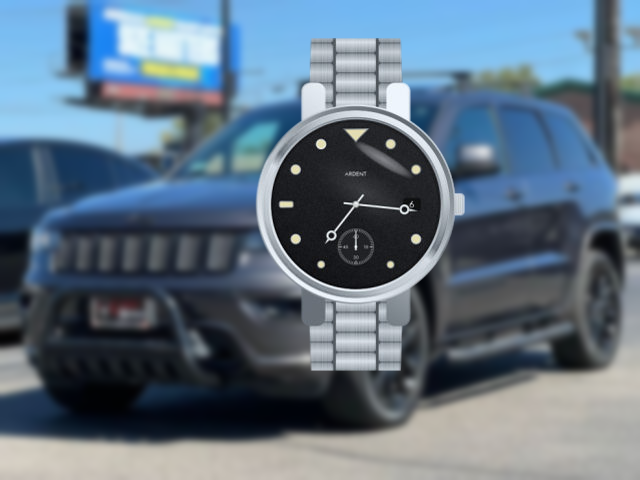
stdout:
7:16
